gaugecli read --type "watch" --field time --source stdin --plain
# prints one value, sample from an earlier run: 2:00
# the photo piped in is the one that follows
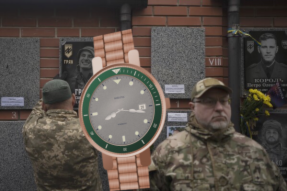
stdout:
8:17
